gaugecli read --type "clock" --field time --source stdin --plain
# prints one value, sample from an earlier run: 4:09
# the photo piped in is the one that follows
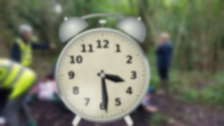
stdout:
3:29
